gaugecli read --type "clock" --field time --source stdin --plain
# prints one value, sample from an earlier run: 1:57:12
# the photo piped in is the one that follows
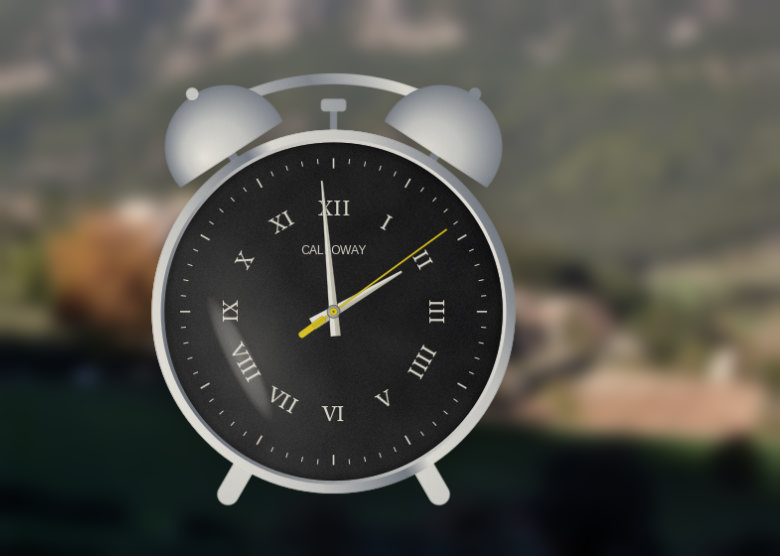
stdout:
1:59:09
